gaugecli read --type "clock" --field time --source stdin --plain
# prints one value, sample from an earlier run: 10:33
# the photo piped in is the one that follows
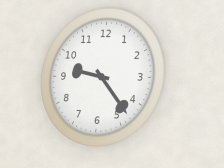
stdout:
9:23
